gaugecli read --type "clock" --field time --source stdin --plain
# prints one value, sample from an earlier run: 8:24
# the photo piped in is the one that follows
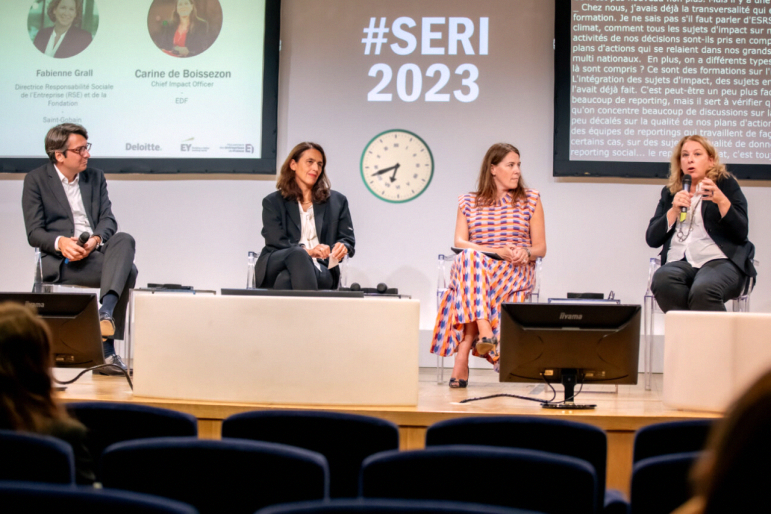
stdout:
6:42
